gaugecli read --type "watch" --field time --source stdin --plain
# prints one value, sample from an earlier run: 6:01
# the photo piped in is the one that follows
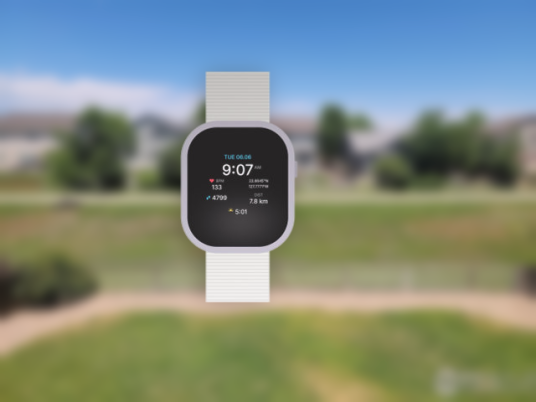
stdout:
9:07
